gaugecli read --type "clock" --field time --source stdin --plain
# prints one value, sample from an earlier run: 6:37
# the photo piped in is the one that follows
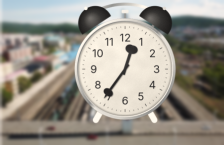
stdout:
12:36
